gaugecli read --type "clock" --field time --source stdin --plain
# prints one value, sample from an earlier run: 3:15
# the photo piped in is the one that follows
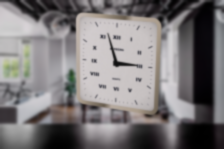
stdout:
2:57
